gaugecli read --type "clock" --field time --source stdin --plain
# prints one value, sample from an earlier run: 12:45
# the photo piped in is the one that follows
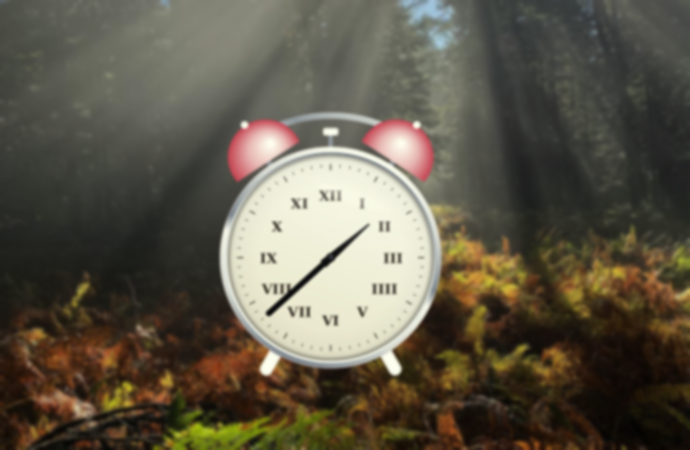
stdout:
1:38
